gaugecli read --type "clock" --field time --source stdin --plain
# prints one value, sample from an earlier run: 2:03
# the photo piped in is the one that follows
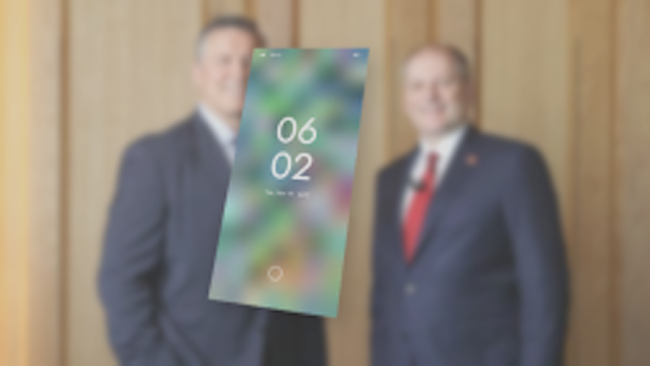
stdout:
6:02
